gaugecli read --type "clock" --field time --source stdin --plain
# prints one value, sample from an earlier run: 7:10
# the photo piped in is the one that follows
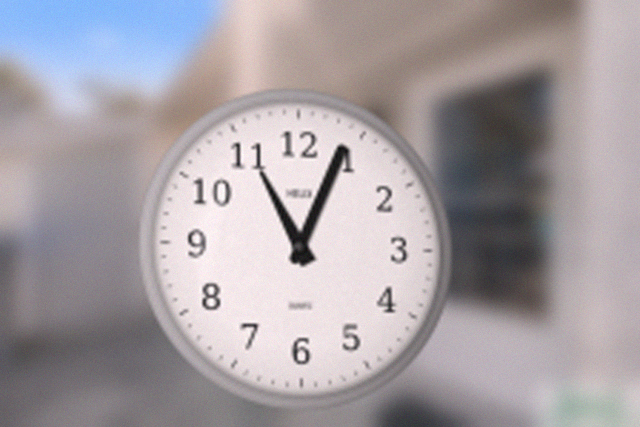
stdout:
11:04
